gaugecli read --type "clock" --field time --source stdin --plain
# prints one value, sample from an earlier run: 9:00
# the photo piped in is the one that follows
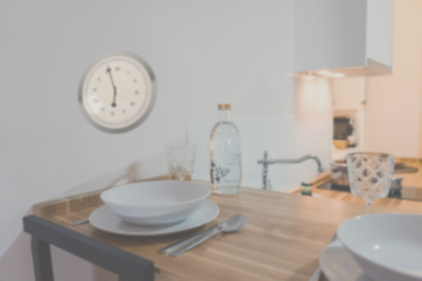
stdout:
5:56
